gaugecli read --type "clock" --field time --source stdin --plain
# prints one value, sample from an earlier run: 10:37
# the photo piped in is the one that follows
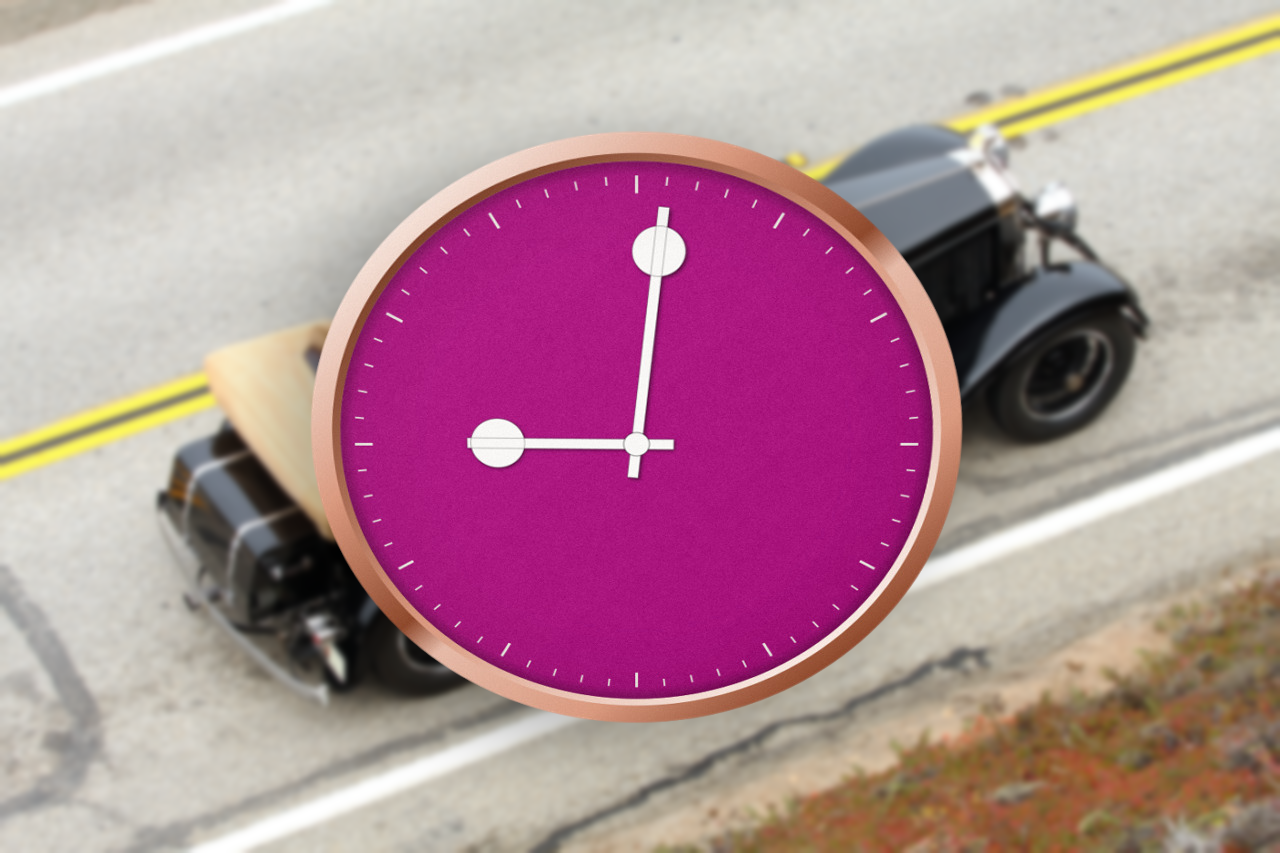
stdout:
9:01
